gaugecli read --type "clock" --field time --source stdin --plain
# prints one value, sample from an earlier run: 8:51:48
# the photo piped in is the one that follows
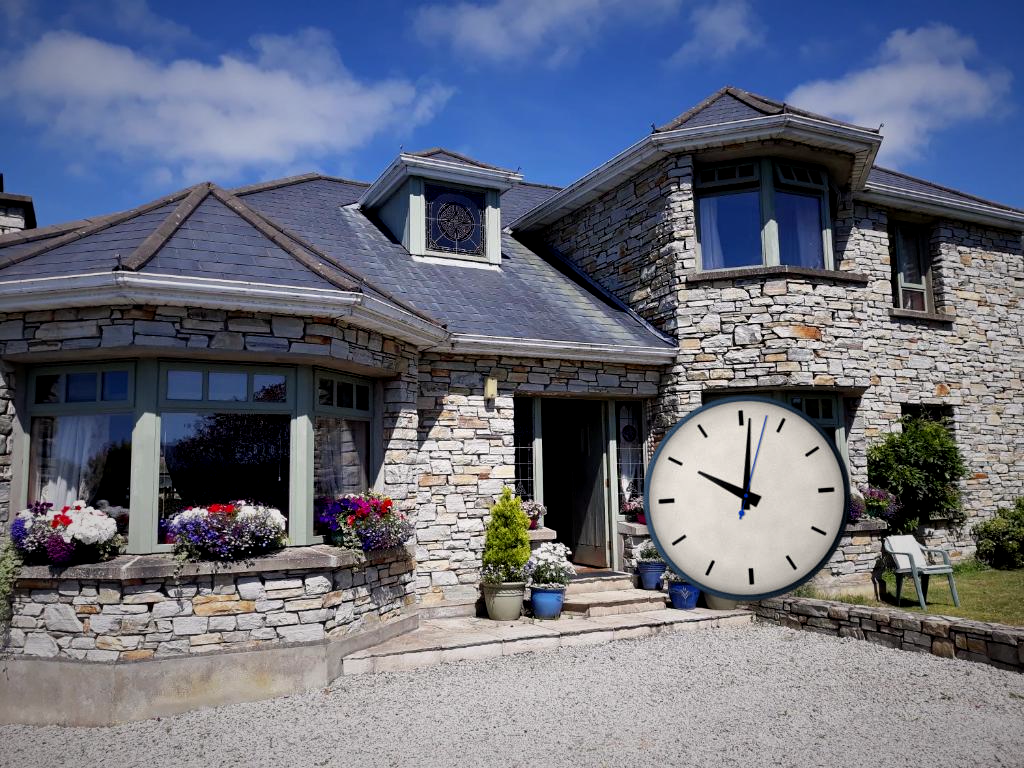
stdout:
10:01:03
